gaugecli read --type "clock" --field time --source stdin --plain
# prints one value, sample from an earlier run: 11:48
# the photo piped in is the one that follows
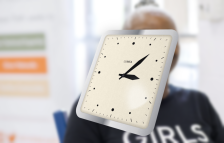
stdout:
3:07
